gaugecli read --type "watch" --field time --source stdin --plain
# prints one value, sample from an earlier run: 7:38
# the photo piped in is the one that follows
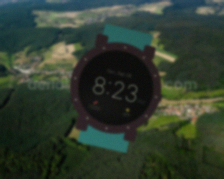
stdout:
8:23
